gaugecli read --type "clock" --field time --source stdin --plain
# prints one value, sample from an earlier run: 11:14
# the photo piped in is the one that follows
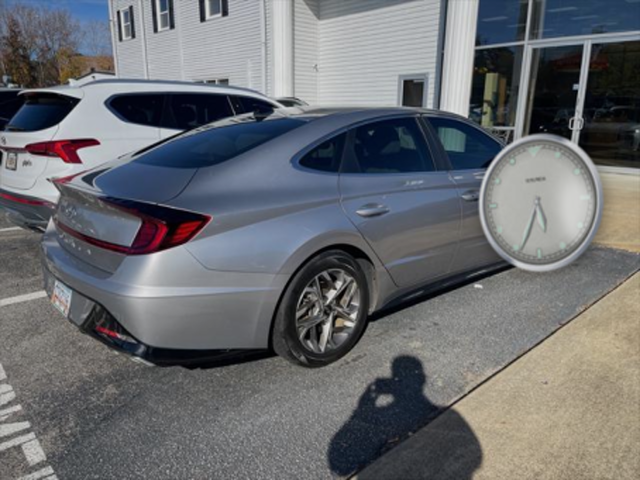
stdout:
5:34
